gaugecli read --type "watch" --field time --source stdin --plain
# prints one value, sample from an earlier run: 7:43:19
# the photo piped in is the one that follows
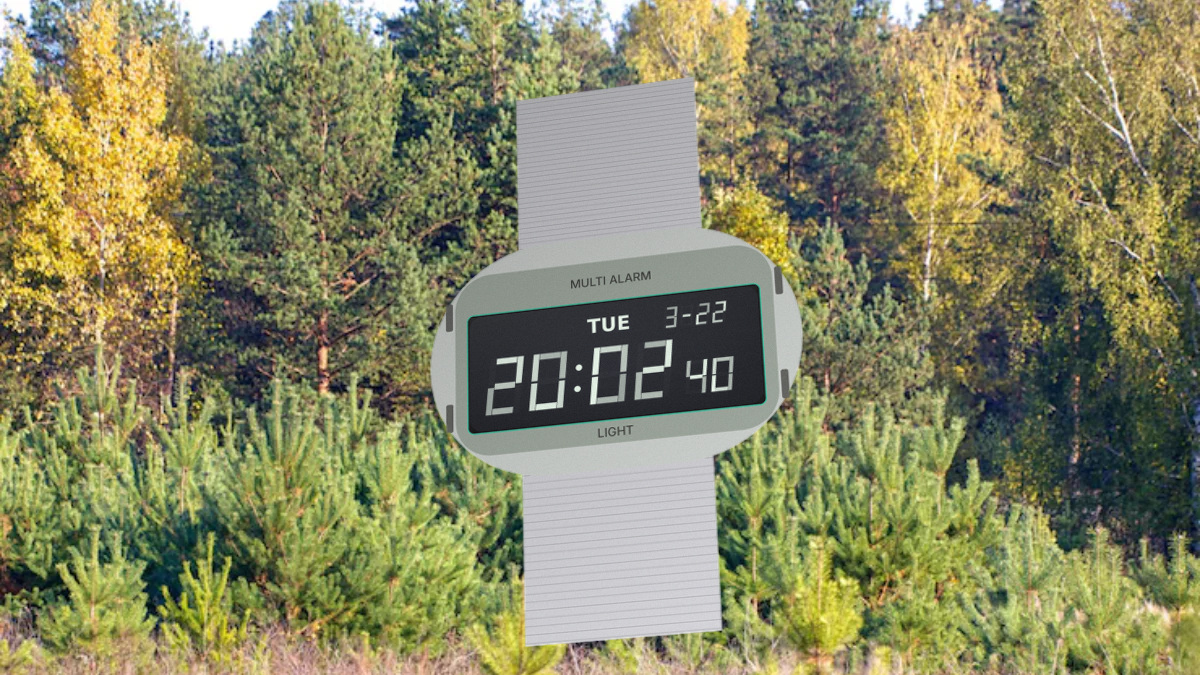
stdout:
20:02:40
